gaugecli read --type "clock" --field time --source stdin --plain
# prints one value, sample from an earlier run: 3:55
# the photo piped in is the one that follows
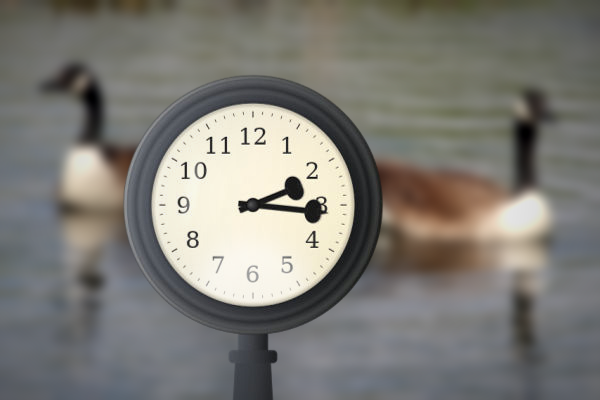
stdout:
2:16
